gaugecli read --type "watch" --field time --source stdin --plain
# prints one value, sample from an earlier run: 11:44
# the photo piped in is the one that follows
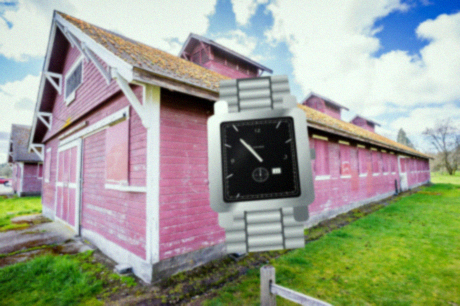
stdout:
10:54
